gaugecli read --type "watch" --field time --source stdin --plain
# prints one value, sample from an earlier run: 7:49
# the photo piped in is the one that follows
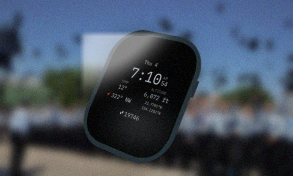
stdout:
7:10
